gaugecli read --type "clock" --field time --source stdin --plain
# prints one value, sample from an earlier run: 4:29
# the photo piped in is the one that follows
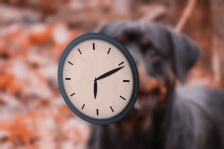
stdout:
6:11
